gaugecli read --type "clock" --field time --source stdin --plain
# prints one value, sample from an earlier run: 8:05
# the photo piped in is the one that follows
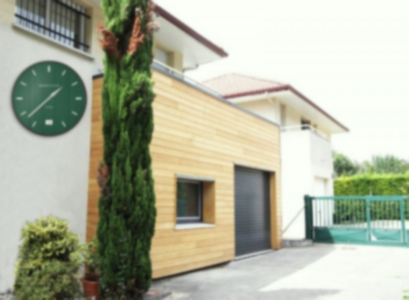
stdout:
1:38
